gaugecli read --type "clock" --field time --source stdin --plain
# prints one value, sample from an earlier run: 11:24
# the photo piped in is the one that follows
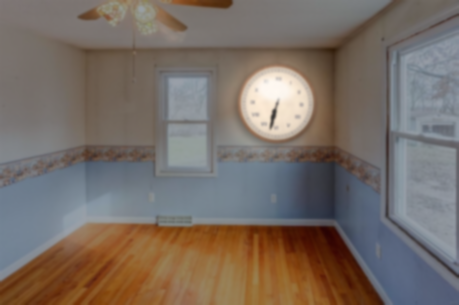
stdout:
6:32
